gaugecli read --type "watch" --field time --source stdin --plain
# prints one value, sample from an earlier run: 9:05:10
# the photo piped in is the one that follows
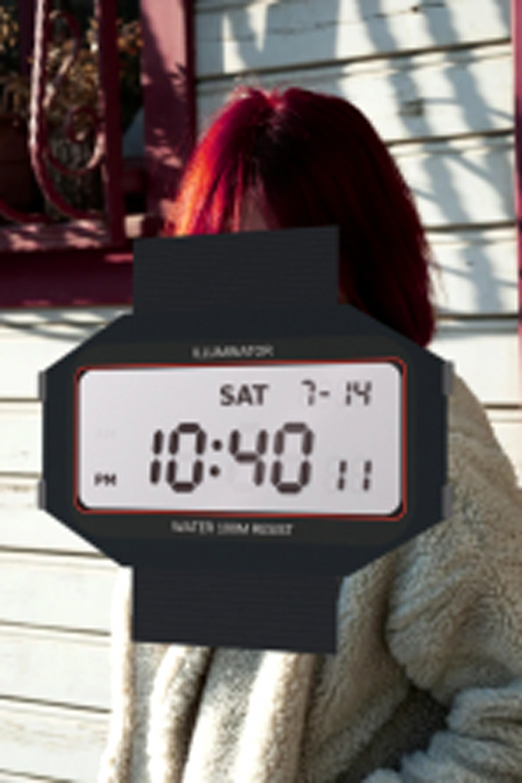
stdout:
10:40:11
